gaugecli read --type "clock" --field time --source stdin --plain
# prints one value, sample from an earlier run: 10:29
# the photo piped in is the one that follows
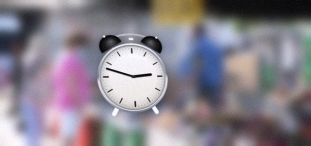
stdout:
2:48
